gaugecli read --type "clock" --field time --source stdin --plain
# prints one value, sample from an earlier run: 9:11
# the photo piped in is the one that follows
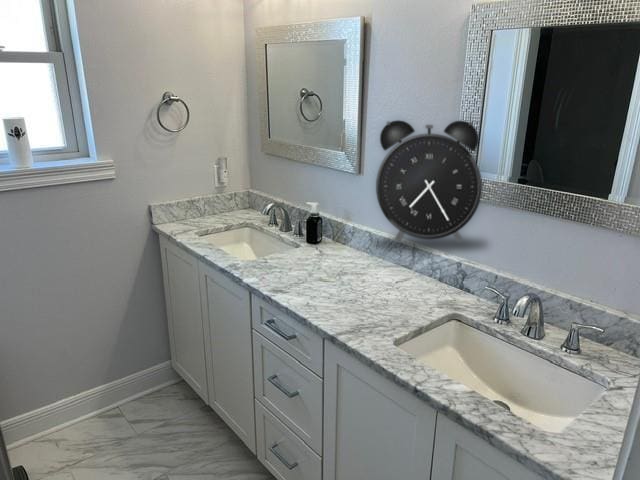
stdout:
7:25
